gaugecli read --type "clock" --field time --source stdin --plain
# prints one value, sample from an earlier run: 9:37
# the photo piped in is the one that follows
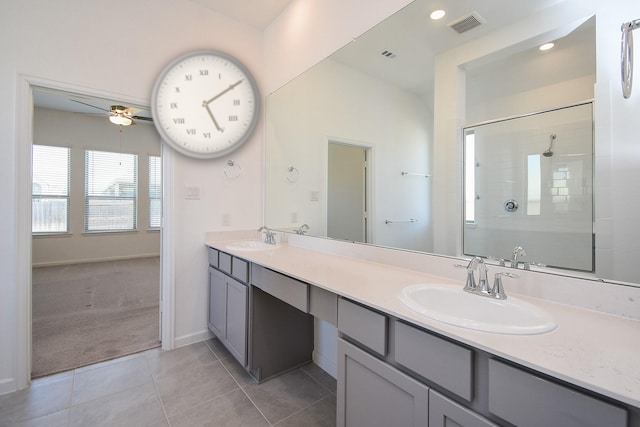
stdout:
5:10
